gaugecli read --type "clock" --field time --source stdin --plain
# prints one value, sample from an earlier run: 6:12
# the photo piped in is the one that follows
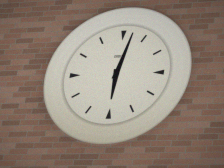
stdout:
6:02
